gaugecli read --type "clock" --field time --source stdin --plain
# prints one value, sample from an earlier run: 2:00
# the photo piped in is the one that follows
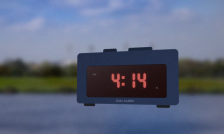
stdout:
4:14
